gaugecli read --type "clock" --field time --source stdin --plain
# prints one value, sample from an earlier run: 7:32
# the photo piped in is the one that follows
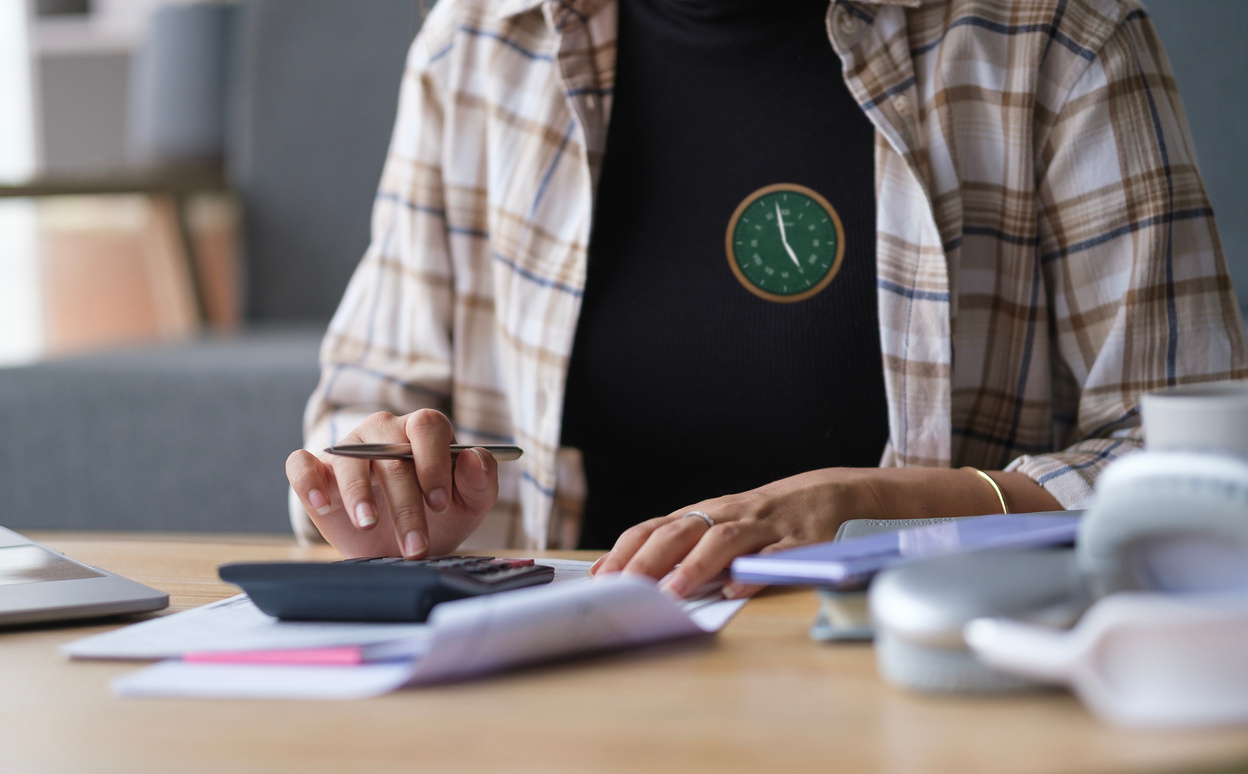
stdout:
4:58
